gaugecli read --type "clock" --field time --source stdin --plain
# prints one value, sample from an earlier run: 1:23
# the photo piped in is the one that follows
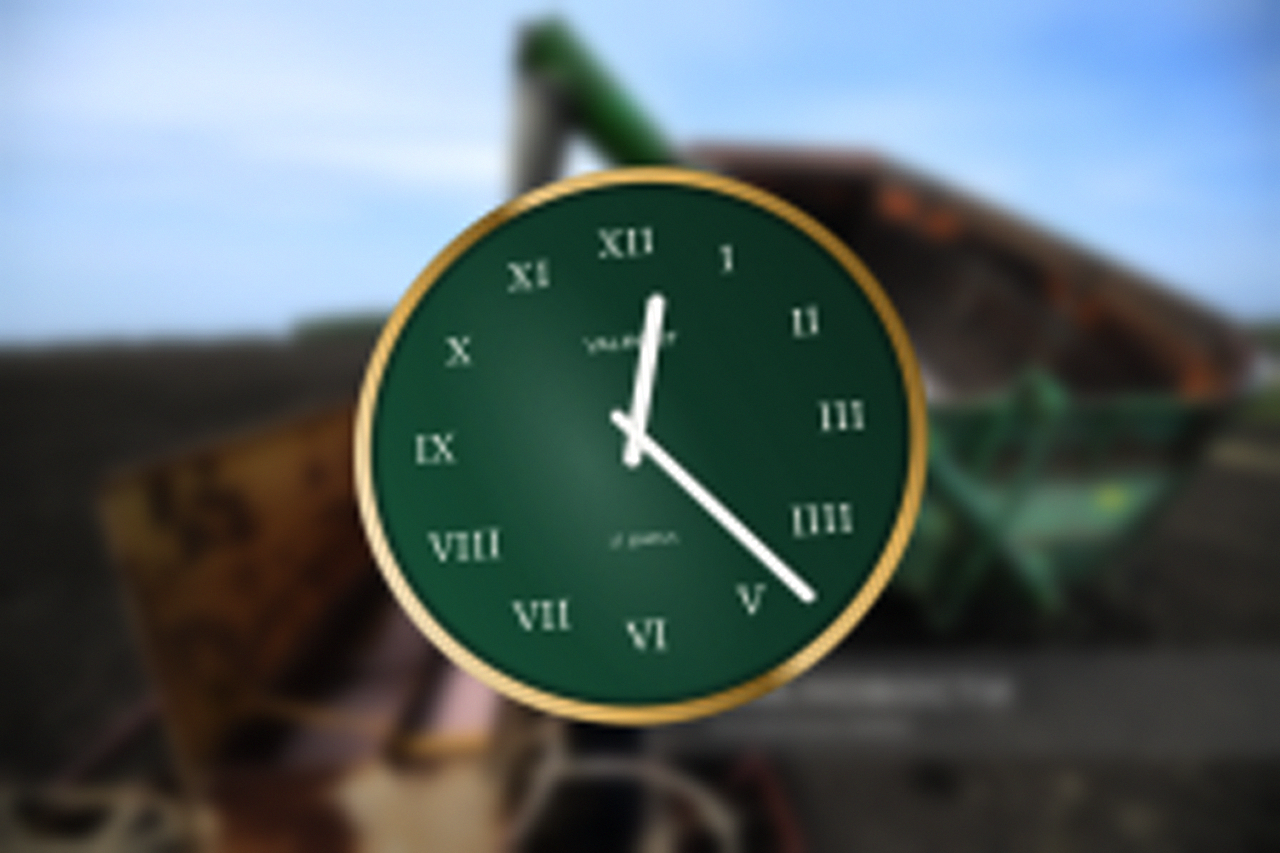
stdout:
12:23
